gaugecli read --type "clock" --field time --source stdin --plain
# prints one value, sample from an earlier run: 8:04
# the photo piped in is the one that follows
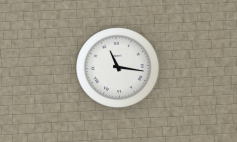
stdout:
11:17
